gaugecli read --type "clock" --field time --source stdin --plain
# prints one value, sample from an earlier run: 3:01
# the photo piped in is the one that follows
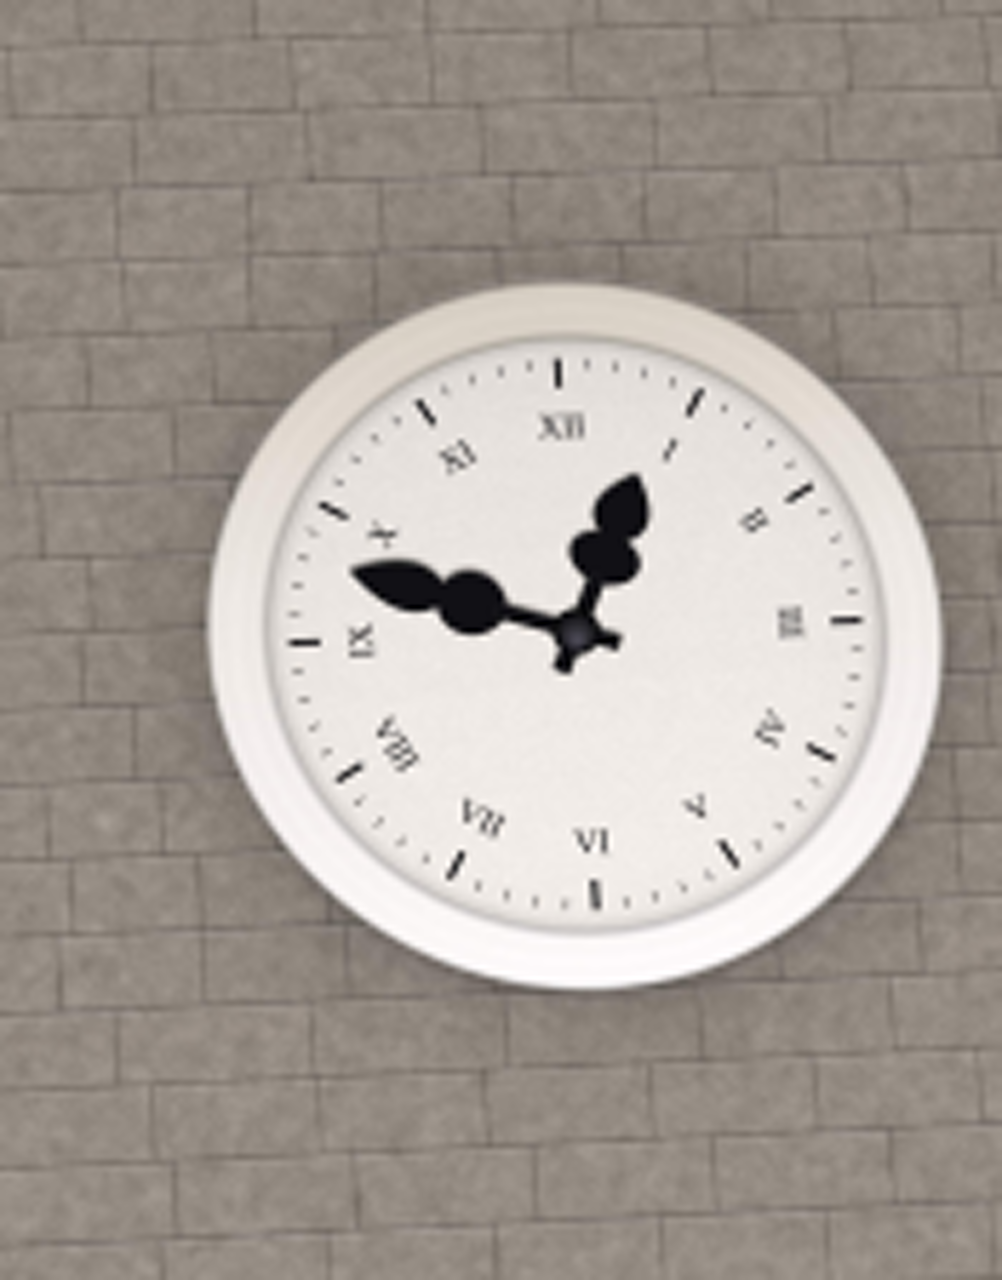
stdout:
12:48
